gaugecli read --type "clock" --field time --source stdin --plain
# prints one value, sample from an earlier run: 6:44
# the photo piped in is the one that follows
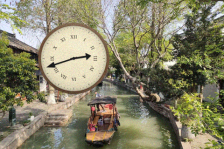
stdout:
2:42
